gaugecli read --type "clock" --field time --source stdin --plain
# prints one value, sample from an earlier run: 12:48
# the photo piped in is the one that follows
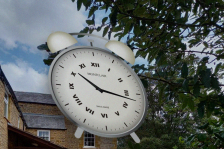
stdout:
10:17
